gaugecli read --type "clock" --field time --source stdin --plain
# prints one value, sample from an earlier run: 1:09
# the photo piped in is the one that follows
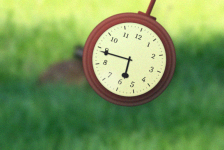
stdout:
5:44
